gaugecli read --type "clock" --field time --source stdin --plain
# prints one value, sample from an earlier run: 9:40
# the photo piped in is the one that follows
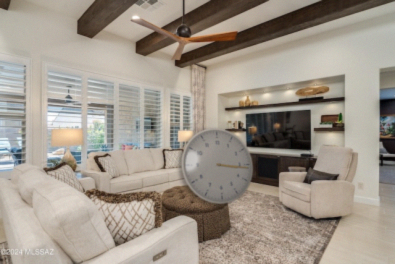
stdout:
3:16
